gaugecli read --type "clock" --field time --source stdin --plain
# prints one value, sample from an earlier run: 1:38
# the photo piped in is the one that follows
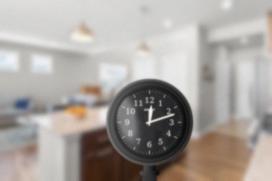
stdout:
12:12
